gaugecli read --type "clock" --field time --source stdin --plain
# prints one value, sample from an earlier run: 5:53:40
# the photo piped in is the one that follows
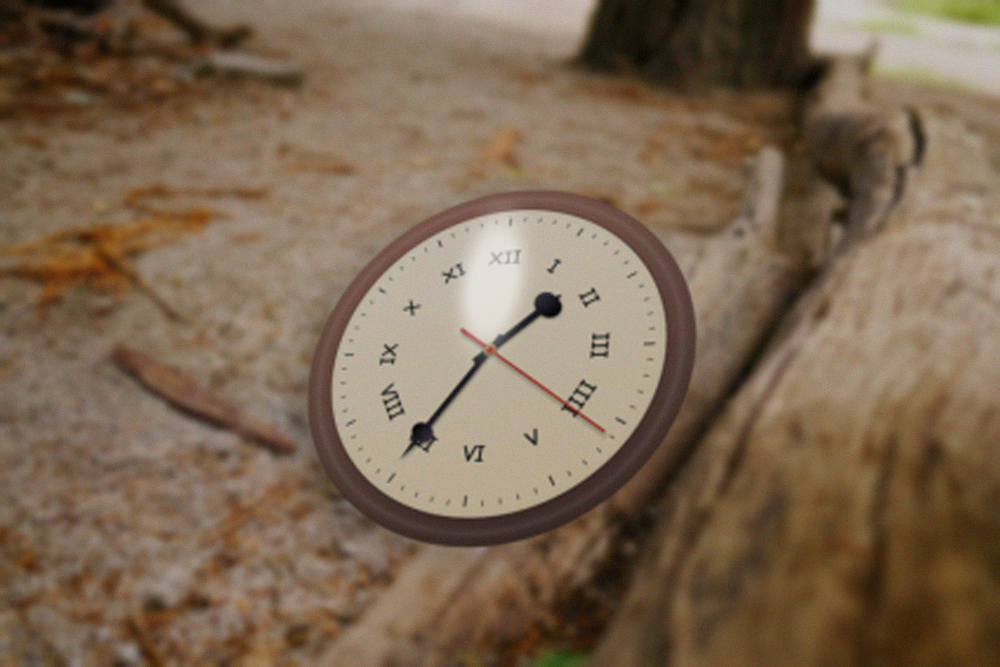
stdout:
1:35:21
